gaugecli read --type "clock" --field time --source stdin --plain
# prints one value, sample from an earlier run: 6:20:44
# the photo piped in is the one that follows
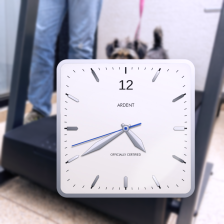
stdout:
4:39:42
